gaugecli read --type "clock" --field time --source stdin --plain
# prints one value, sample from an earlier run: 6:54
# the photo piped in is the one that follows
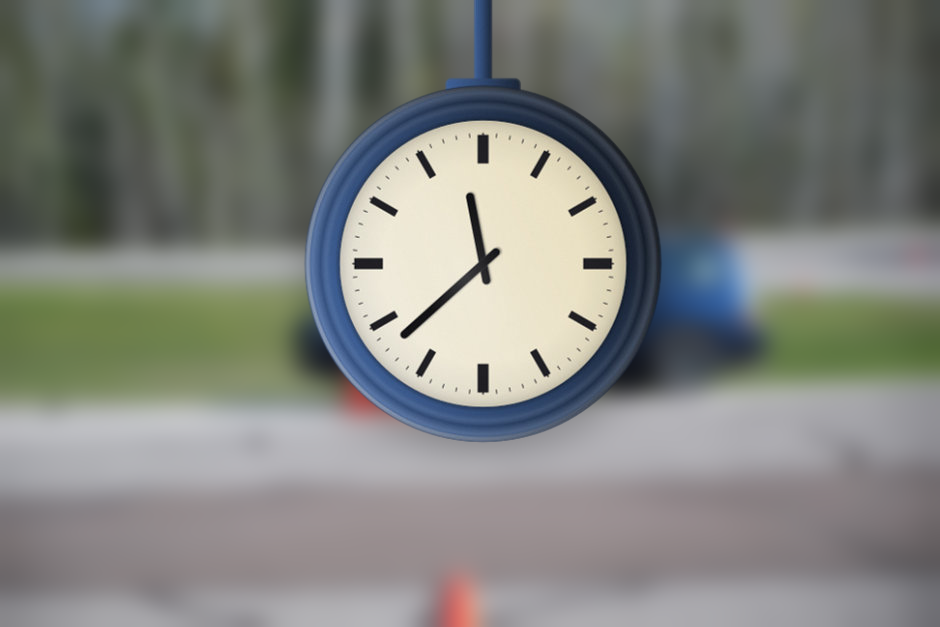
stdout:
11:38
